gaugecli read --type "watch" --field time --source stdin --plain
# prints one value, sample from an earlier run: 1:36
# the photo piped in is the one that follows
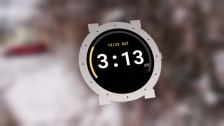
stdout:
3:13
